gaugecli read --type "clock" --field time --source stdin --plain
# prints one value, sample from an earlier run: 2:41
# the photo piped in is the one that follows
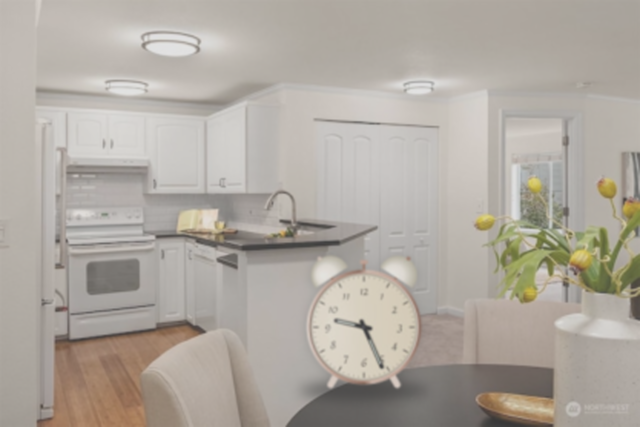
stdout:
9:26
